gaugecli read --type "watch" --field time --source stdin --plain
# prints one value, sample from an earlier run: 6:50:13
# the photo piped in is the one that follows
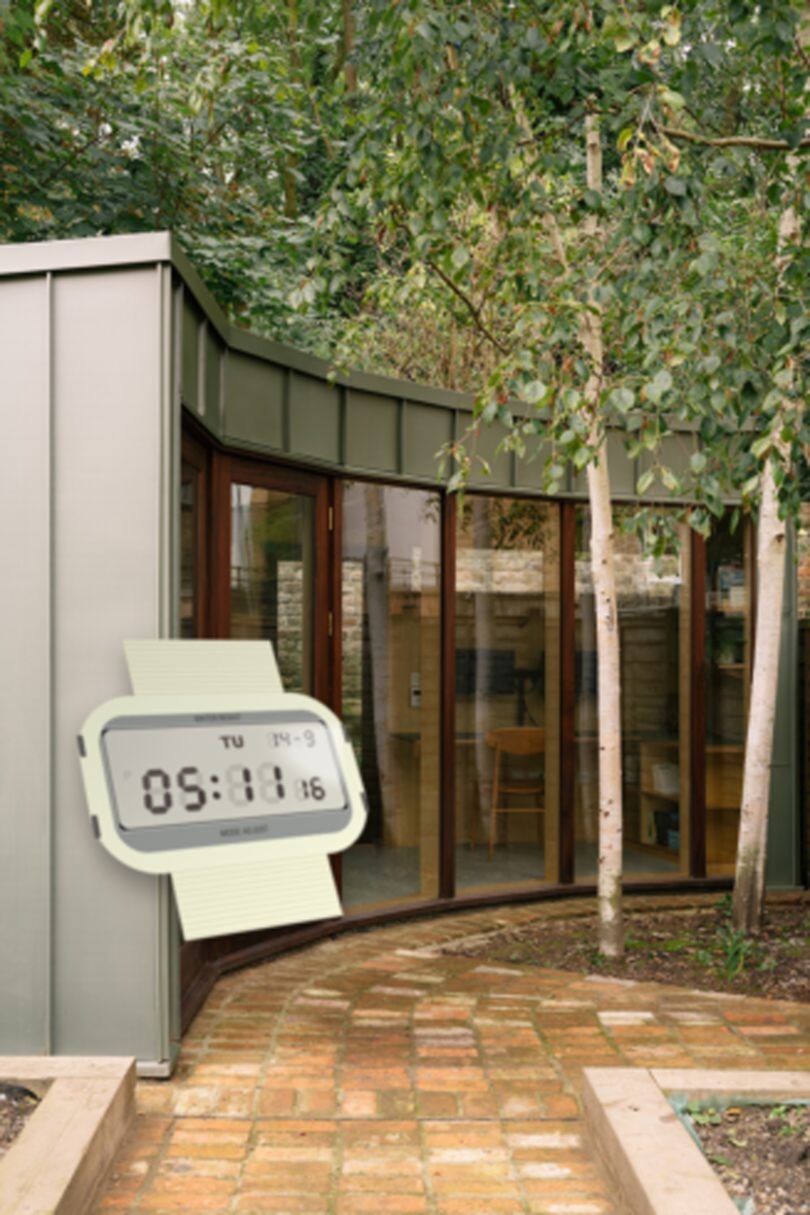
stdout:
5:11:16
